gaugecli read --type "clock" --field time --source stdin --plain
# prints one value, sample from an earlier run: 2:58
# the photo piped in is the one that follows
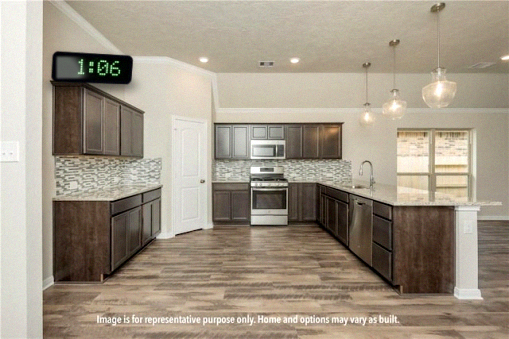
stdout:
1:06
